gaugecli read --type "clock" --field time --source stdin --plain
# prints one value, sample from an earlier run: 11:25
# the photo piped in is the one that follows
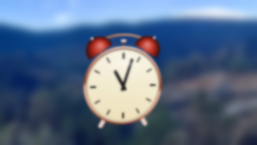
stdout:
11:03
